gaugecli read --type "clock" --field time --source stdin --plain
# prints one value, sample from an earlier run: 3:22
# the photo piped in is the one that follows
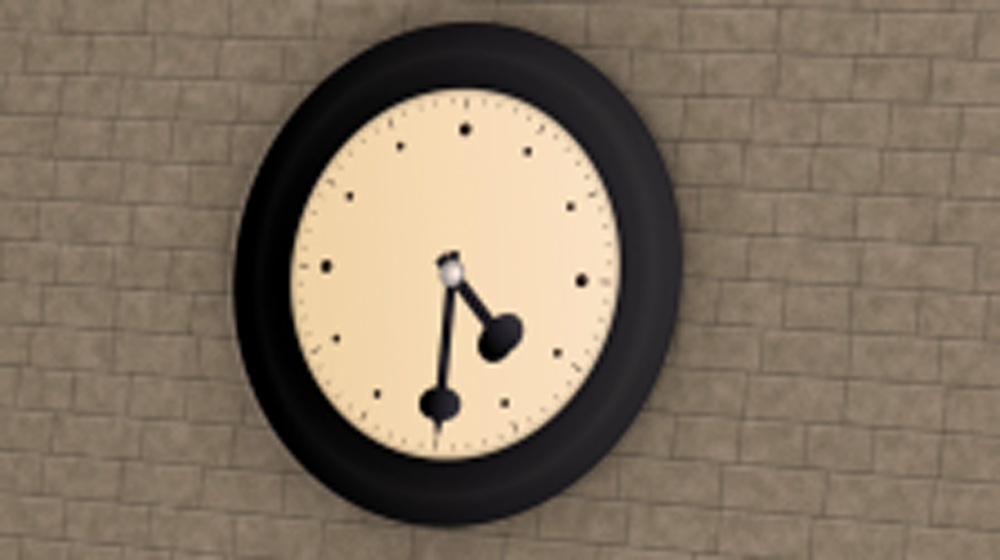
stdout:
4:30
